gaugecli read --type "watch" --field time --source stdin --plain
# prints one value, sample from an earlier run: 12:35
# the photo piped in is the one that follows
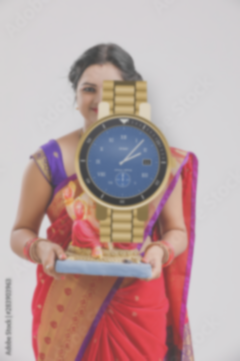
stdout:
2:07
